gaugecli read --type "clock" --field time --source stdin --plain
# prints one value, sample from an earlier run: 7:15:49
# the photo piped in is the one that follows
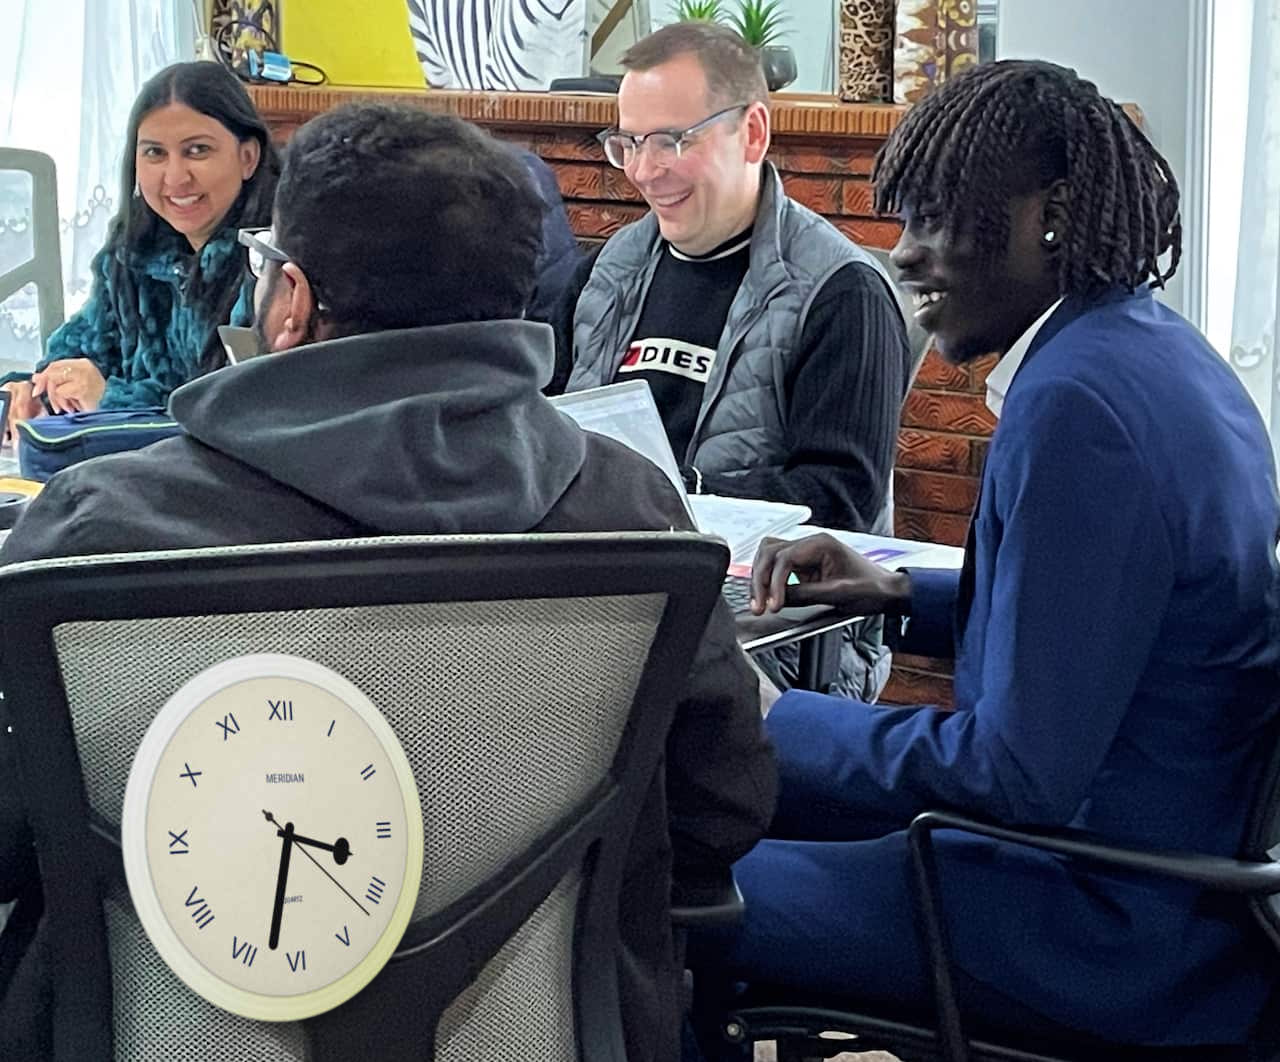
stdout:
3:32:22
